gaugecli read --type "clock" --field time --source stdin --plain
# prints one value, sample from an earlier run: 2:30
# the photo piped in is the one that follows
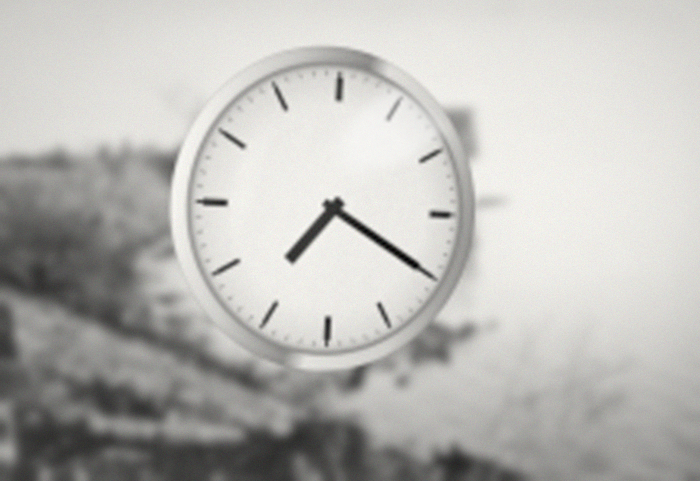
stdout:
7:20
